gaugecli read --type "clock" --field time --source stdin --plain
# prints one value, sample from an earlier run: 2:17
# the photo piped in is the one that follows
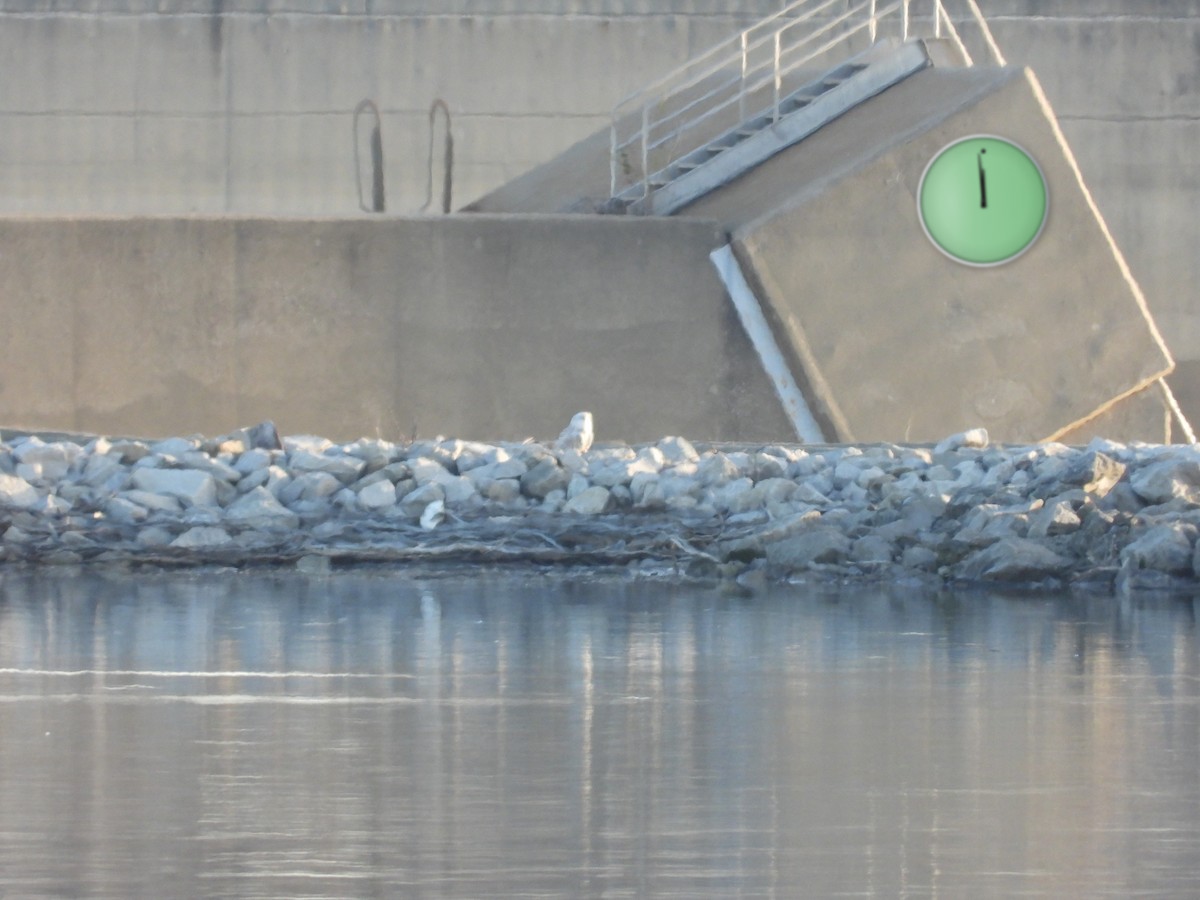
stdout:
11:59
